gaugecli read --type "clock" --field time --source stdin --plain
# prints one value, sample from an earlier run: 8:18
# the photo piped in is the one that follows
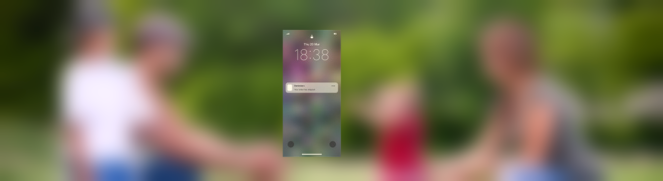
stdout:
18:38
